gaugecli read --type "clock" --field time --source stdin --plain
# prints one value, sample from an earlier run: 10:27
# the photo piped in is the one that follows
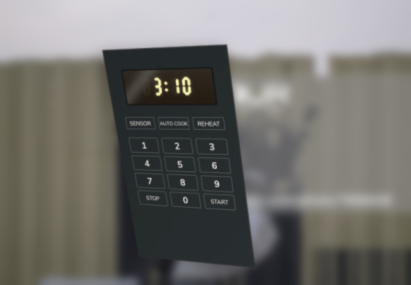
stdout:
3:10
